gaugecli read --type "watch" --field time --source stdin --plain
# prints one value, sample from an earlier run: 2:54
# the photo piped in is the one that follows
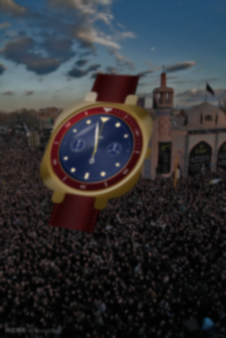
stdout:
5:58
